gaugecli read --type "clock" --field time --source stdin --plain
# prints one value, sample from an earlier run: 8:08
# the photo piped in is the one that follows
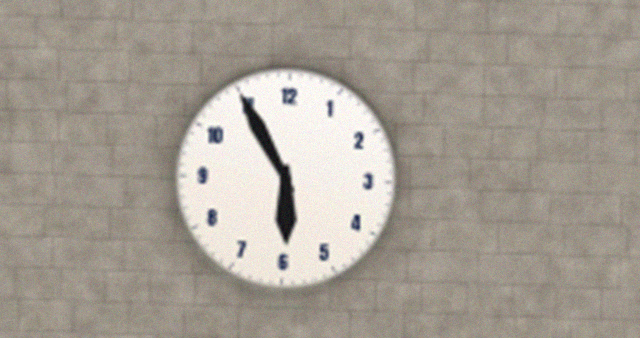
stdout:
5:55
